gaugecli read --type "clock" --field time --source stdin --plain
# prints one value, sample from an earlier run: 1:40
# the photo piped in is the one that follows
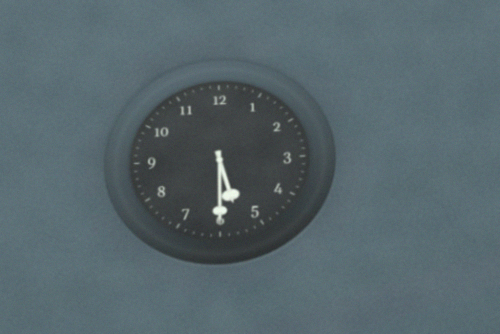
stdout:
5:30
